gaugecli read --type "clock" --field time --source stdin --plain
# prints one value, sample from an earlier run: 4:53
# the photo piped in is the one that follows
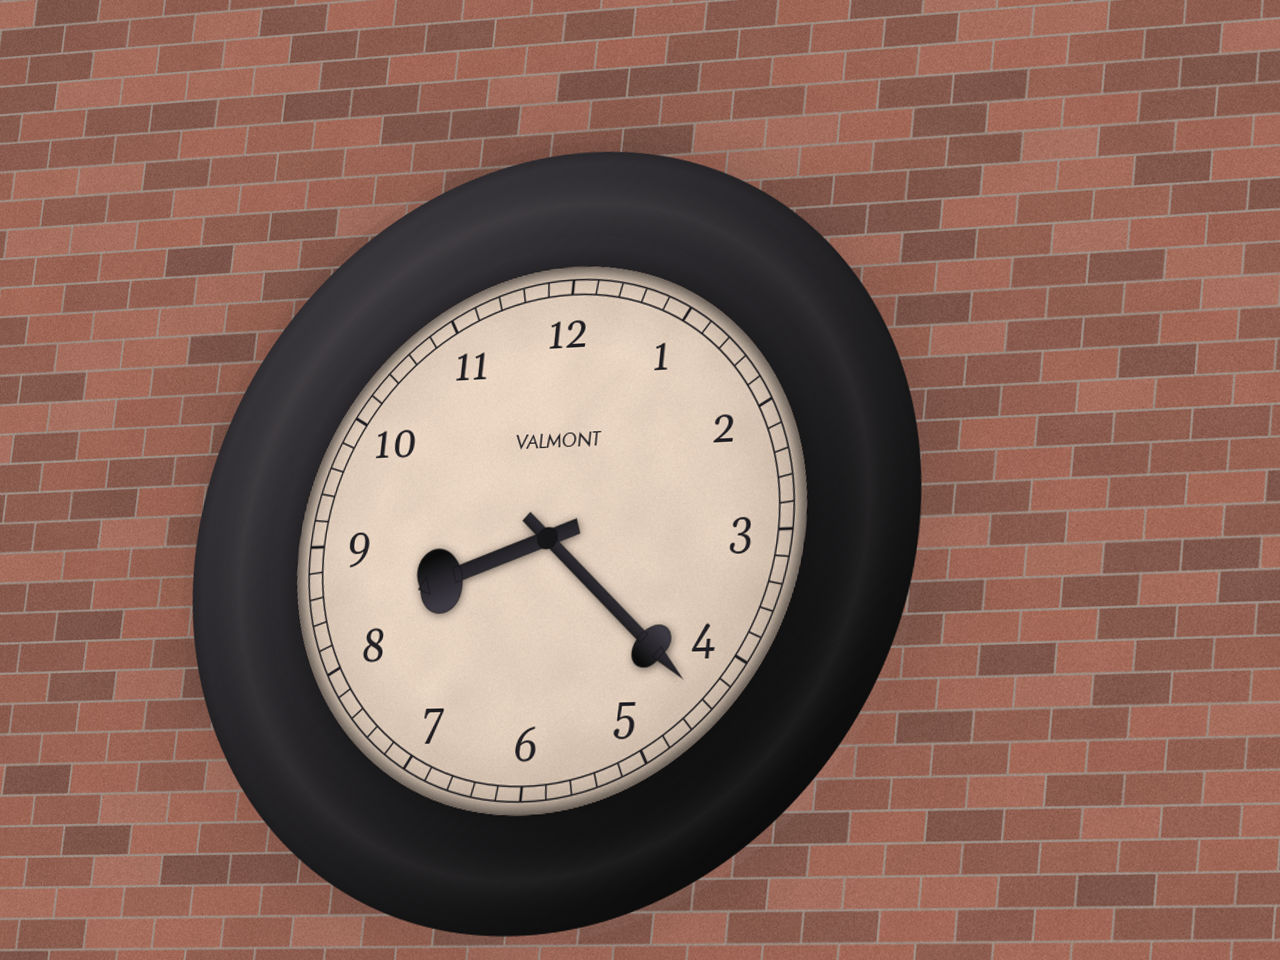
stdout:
8:22
